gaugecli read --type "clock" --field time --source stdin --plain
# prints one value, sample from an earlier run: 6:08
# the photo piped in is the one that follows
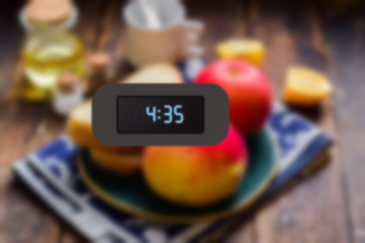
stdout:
4:35
